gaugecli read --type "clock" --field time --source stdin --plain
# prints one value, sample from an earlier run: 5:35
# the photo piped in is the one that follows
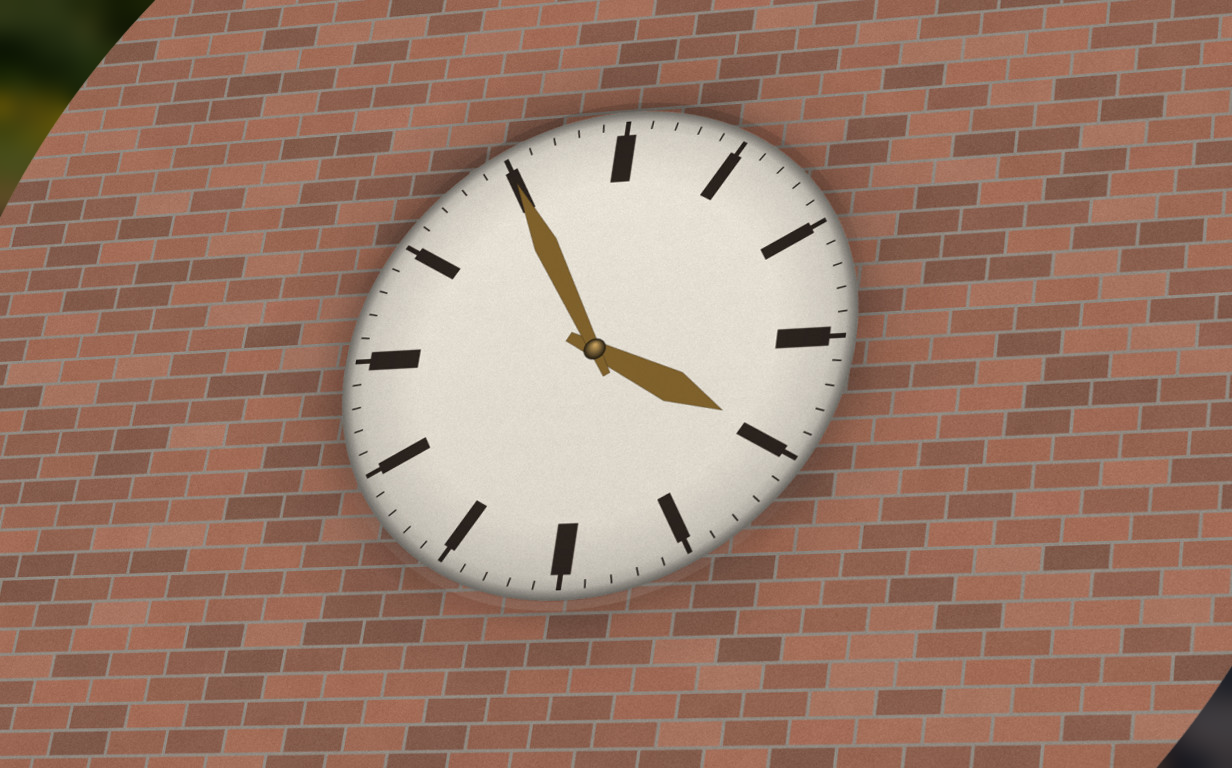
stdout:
3:55
